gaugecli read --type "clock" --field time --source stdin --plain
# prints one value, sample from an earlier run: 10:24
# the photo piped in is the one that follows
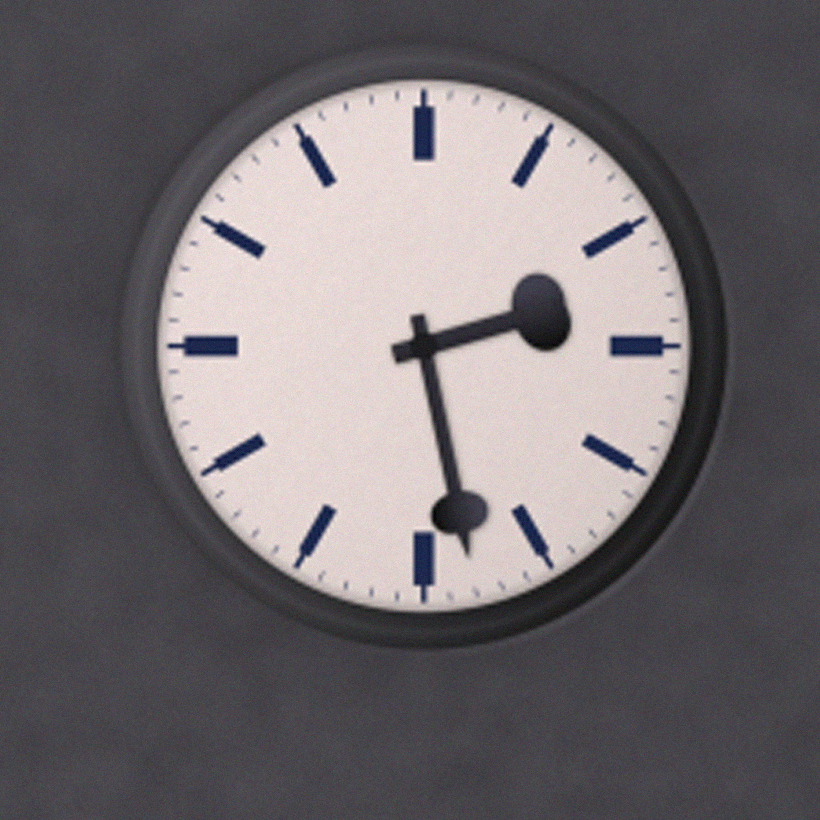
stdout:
2:28
